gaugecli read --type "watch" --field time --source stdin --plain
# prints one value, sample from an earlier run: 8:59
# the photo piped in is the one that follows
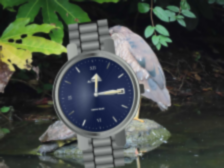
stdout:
12:15
